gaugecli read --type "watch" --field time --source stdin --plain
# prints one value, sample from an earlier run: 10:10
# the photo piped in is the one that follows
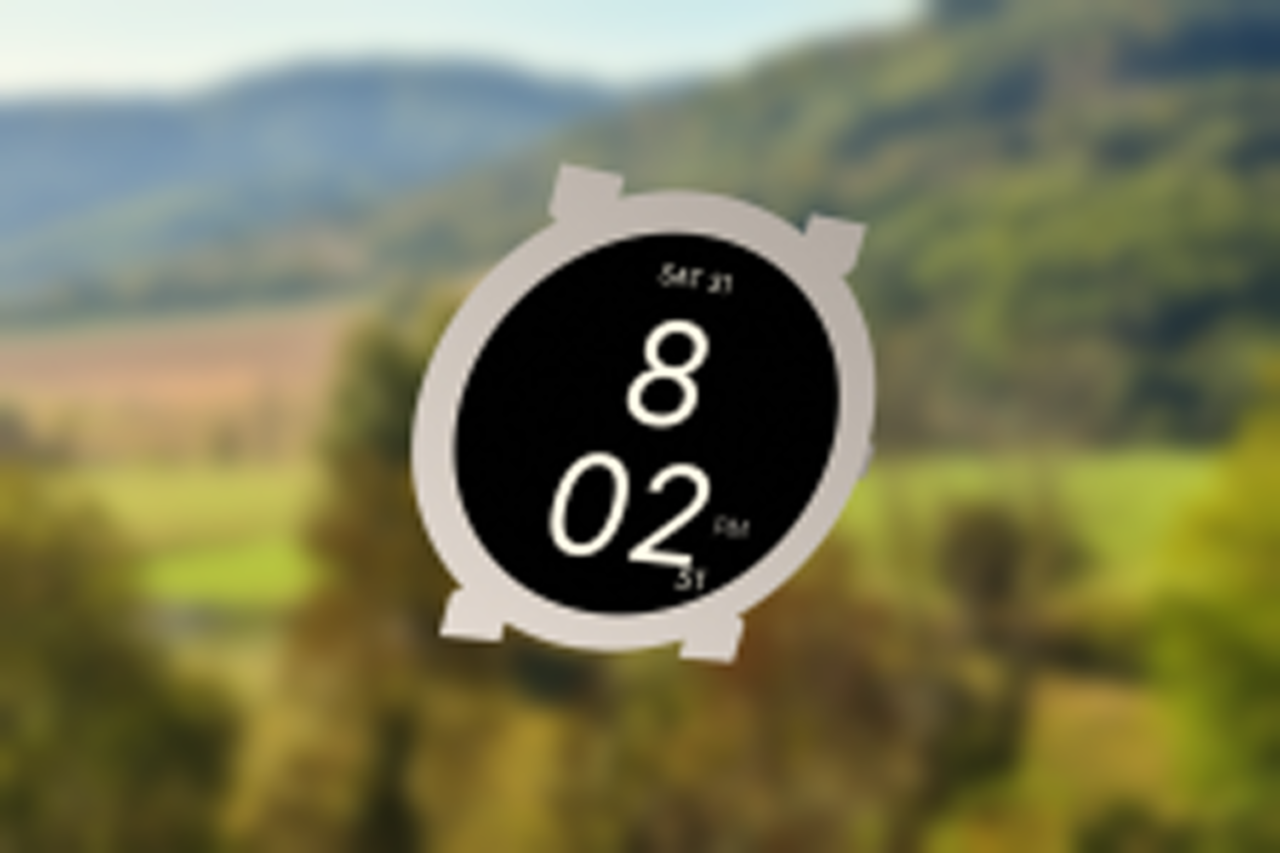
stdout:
8:02
